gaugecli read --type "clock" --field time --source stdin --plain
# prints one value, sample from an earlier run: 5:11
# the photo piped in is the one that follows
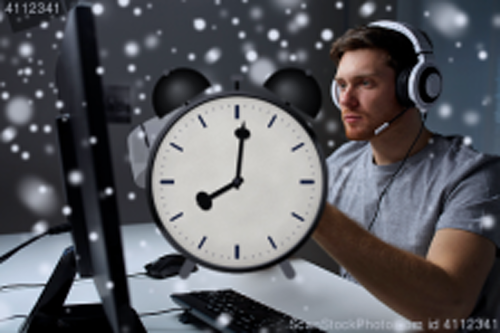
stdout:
8:01
